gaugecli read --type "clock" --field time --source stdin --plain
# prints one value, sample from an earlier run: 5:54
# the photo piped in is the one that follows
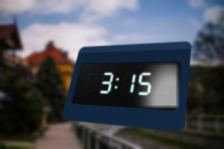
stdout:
3:15
